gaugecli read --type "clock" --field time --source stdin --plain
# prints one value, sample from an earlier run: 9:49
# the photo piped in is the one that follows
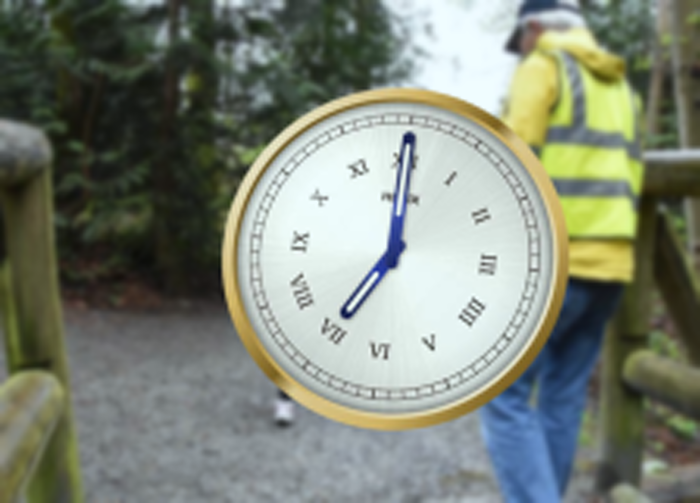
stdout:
7:00
